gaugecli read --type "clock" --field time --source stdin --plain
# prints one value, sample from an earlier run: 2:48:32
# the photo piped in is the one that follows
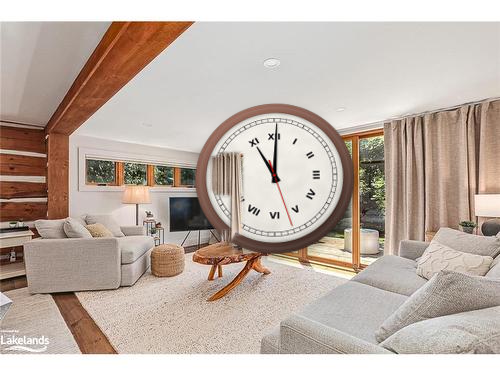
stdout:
11:00:27
